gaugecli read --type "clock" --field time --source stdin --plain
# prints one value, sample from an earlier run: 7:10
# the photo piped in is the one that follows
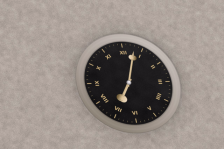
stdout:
7:03
